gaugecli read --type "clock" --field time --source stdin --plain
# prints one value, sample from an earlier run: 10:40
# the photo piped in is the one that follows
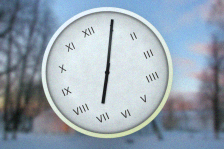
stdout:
7:05
